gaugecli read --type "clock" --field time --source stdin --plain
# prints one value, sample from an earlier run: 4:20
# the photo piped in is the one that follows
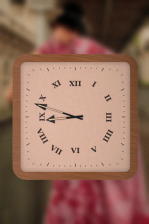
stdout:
8:48
